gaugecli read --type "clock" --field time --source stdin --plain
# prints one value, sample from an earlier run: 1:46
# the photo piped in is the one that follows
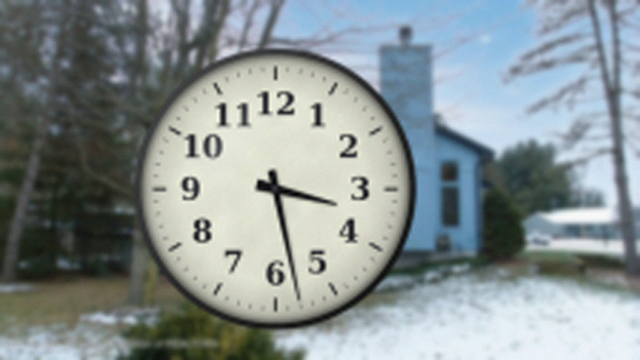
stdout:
3:28
